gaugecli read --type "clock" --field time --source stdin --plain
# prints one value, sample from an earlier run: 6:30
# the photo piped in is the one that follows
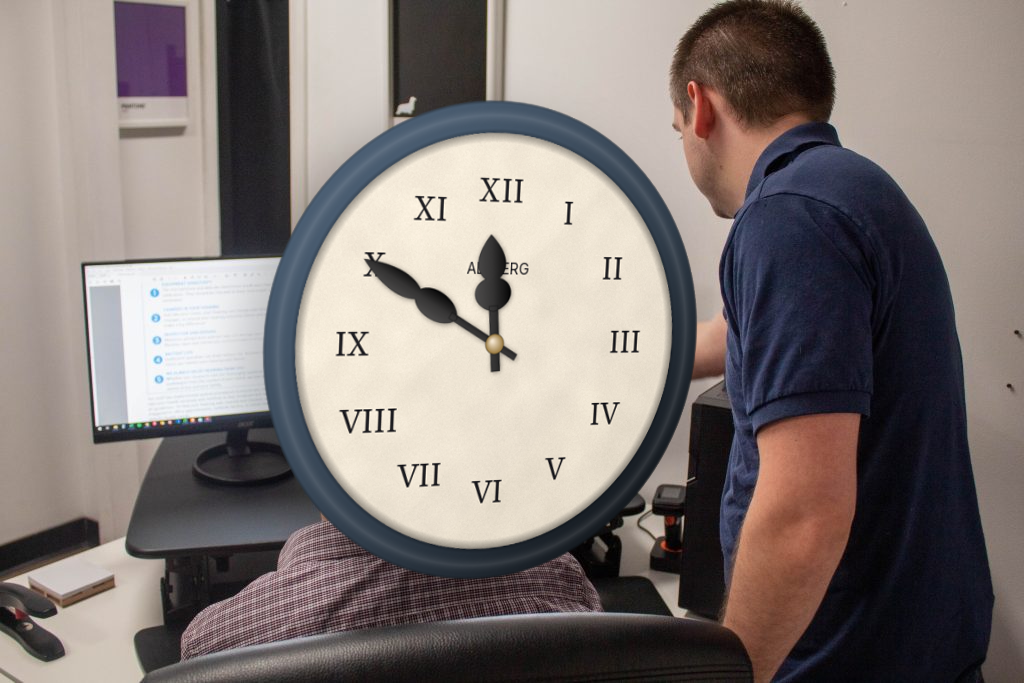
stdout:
11:50
